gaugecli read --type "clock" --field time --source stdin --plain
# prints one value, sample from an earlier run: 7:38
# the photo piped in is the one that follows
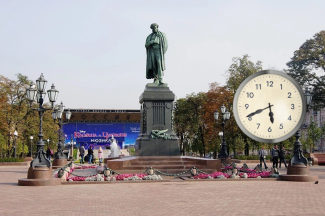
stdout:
5:41
